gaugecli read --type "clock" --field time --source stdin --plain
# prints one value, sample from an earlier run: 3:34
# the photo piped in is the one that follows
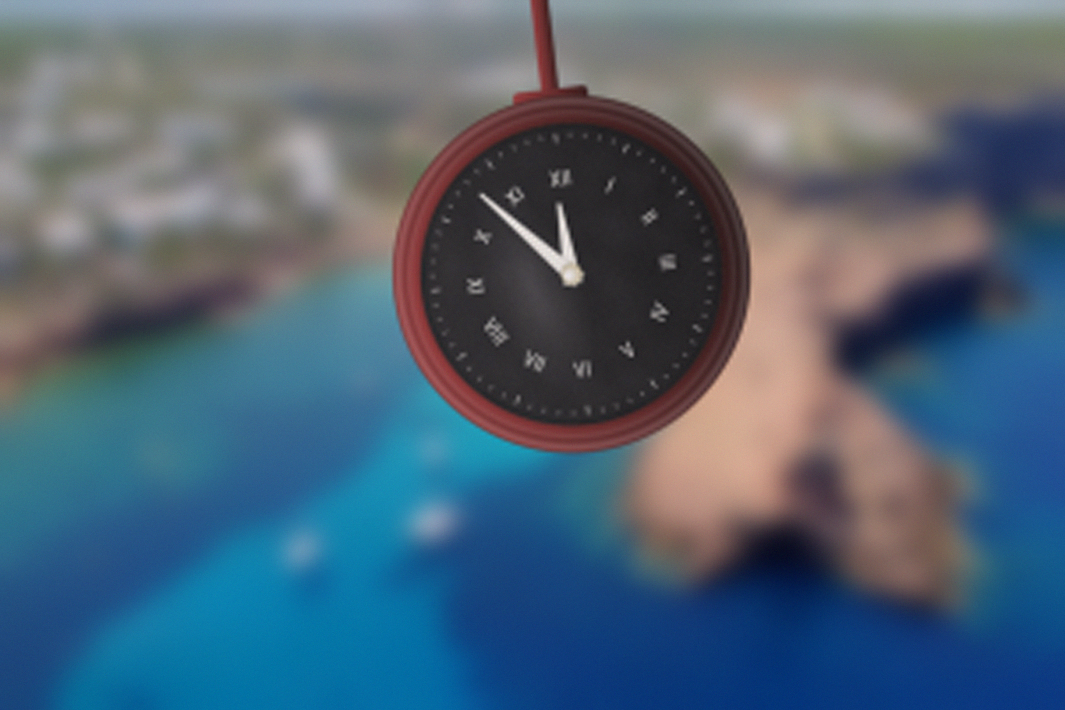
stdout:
11:53
